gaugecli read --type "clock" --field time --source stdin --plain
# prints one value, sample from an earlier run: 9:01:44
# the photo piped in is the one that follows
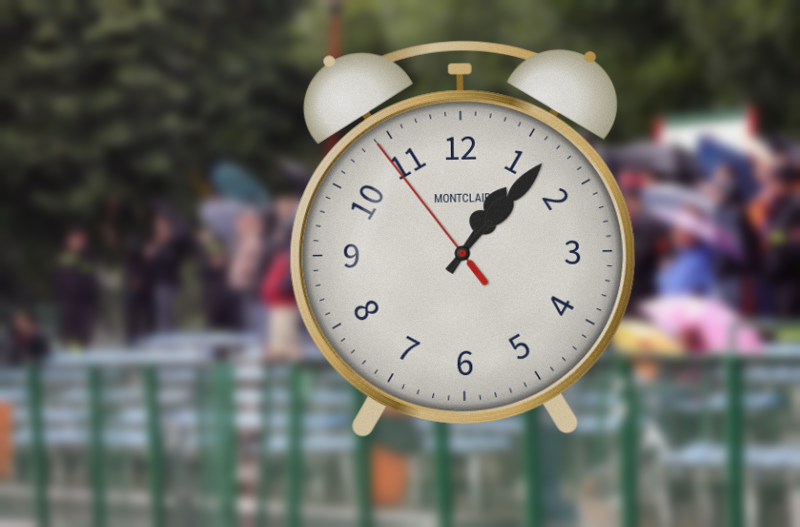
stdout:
1:06:54
